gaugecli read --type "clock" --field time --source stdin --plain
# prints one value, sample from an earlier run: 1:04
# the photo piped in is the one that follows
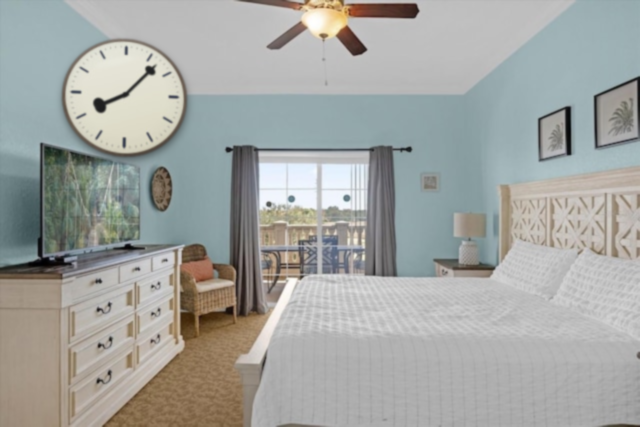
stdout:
8:07
